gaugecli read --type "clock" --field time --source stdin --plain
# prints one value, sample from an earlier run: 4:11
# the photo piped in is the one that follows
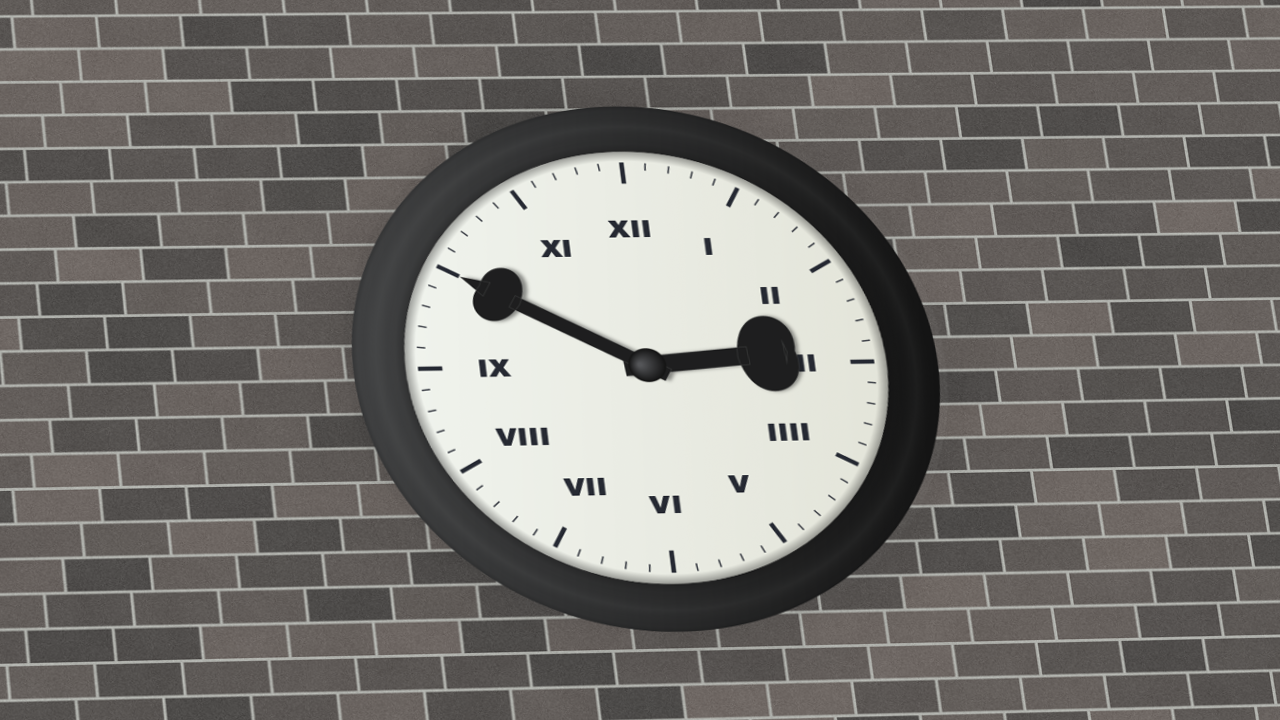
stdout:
2:50
